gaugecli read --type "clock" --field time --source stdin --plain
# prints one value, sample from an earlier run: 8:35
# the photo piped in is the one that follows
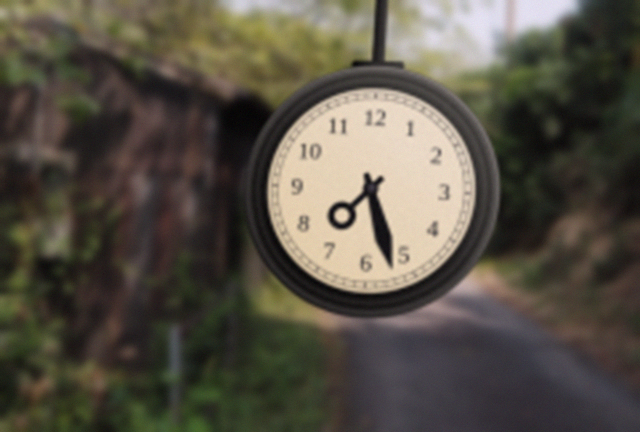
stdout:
7:27
